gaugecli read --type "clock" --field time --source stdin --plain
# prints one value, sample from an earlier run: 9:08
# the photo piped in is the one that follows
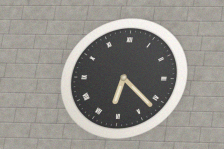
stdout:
6:22
